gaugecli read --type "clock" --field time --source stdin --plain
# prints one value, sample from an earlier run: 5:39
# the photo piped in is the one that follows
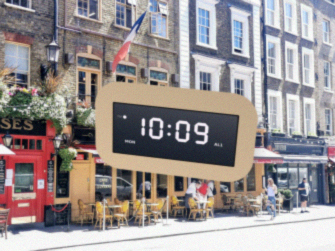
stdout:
10:09
